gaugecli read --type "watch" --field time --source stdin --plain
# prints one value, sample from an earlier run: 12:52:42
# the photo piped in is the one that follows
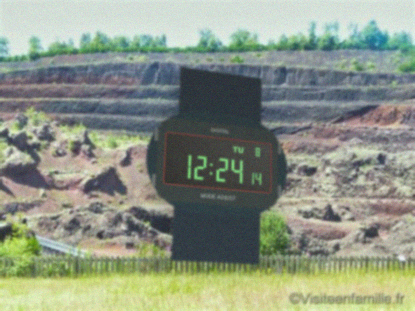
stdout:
12:24:14
